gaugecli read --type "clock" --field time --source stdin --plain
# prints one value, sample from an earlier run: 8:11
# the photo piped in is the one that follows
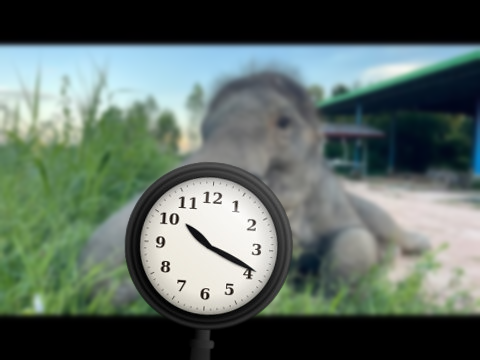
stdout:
10:19
